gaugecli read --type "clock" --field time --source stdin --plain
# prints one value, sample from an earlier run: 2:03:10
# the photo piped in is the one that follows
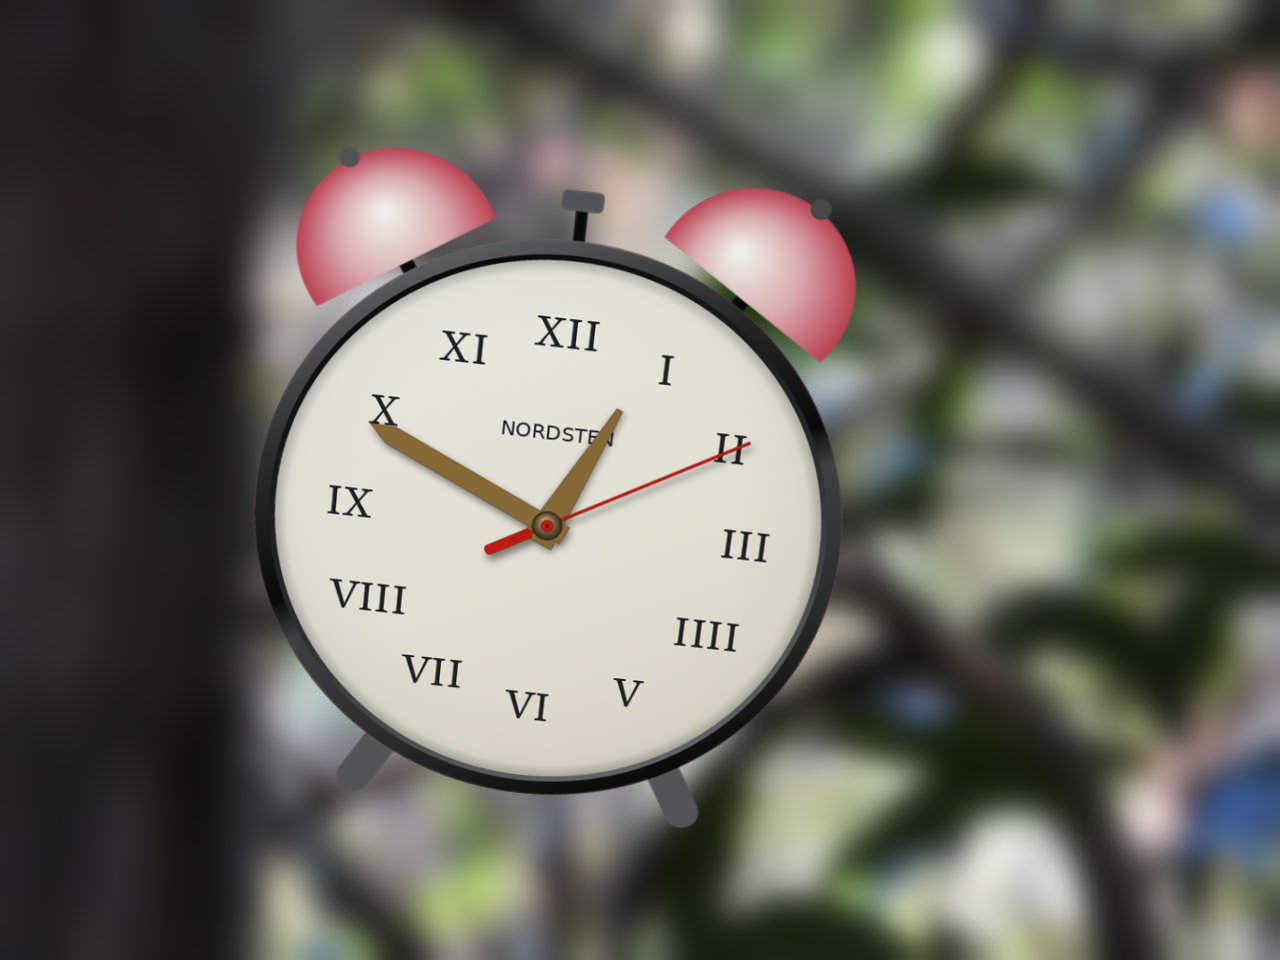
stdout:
12:49:10
